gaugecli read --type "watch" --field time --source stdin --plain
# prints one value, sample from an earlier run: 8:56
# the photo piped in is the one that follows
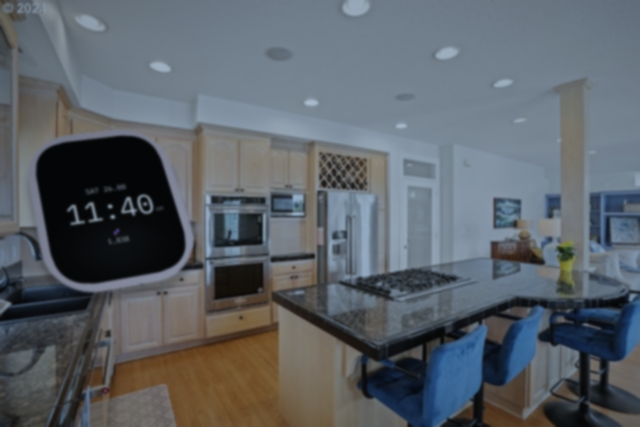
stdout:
11:40
